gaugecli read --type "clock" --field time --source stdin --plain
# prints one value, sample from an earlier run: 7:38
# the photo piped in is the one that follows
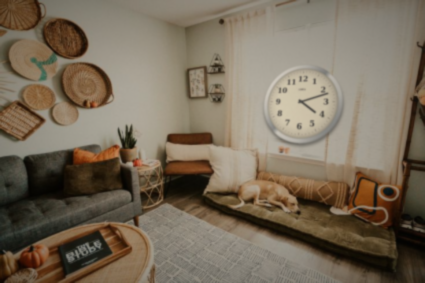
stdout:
4:12
